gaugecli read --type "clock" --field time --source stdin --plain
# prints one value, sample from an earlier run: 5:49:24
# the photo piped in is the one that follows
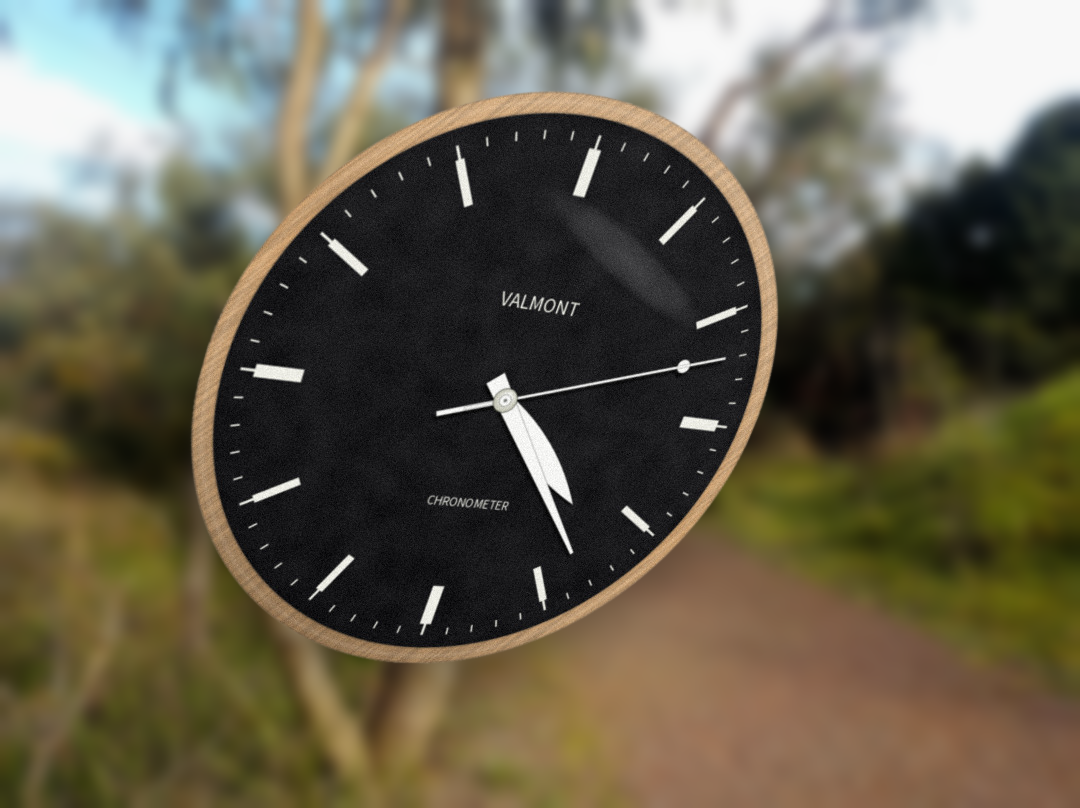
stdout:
4:23:12
